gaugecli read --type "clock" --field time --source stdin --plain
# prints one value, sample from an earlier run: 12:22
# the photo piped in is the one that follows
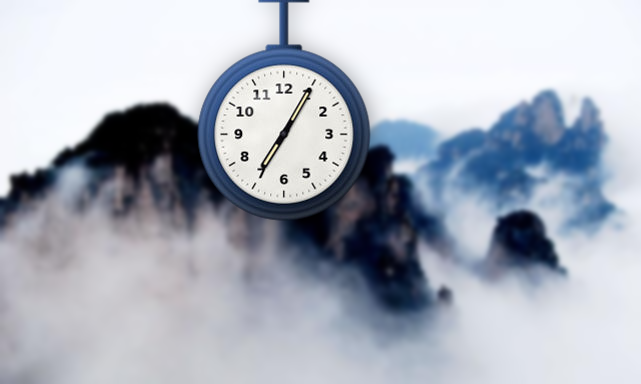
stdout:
7:05
